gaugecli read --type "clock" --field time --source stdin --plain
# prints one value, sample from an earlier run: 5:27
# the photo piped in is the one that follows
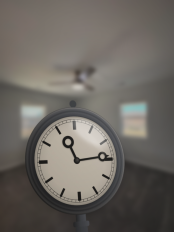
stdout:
11:14
